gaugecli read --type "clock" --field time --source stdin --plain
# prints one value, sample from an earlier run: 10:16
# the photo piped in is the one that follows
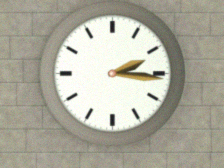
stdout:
2:16
